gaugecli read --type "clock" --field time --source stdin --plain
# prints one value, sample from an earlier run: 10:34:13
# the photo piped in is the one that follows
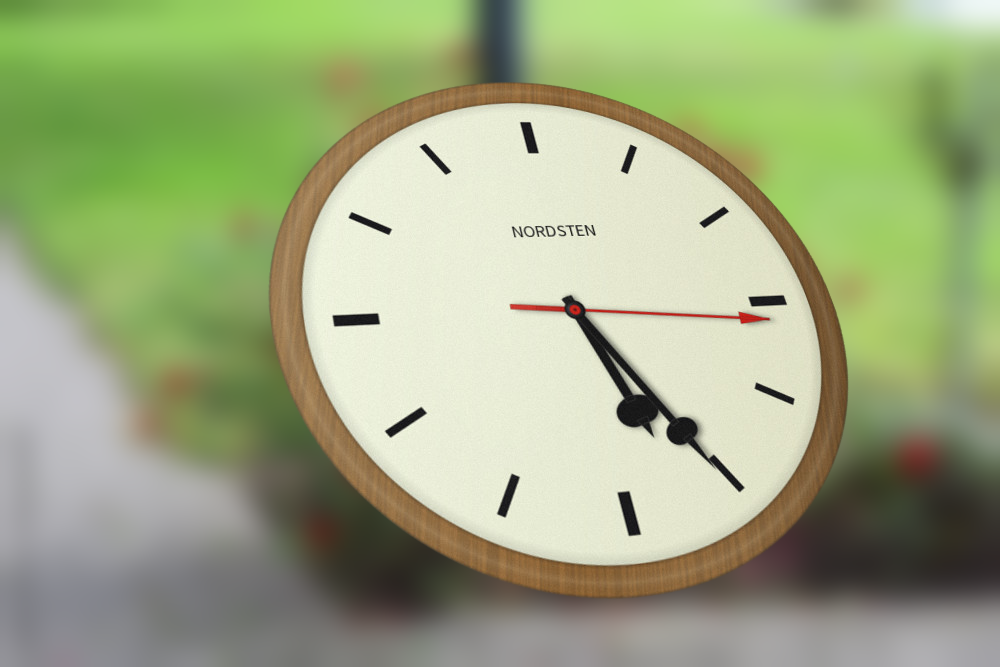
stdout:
5:25:16
